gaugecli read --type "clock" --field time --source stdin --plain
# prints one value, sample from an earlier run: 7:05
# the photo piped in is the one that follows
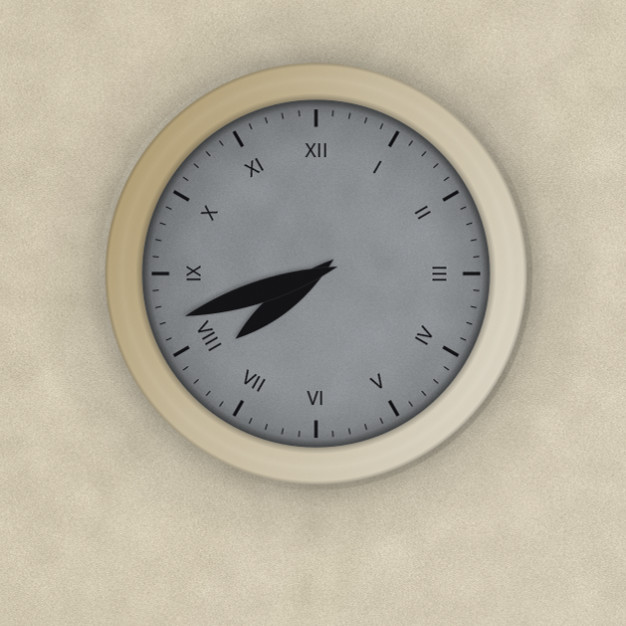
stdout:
7:42
